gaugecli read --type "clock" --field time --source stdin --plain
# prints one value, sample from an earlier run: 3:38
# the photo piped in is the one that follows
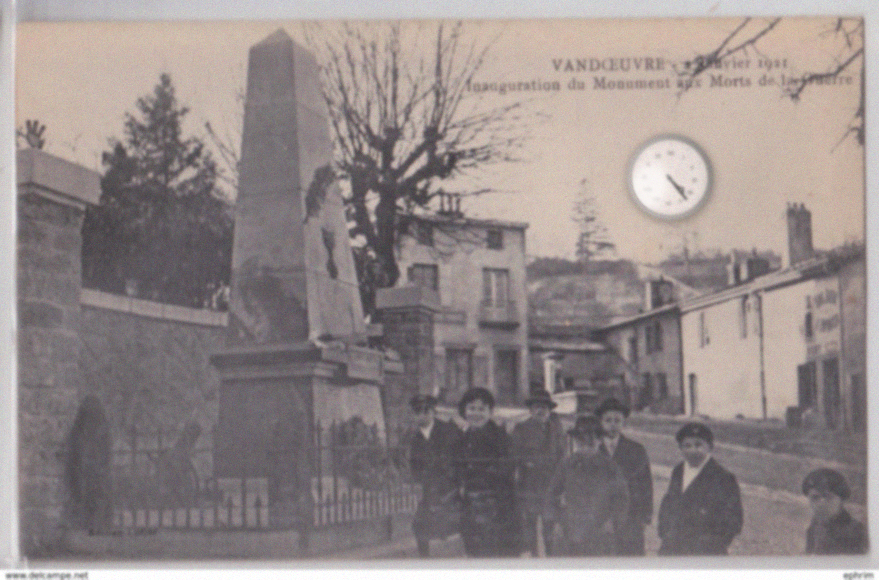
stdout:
4:23
